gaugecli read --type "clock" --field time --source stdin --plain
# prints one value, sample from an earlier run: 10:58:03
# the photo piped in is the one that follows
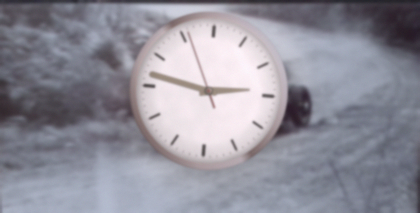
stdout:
2:46:56
